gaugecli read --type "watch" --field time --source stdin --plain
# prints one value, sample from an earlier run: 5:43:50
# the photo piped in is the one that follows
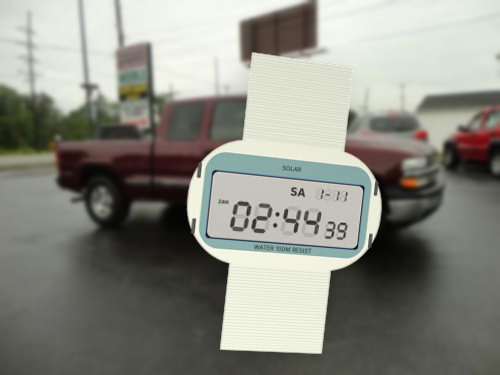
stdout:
2:44:39
